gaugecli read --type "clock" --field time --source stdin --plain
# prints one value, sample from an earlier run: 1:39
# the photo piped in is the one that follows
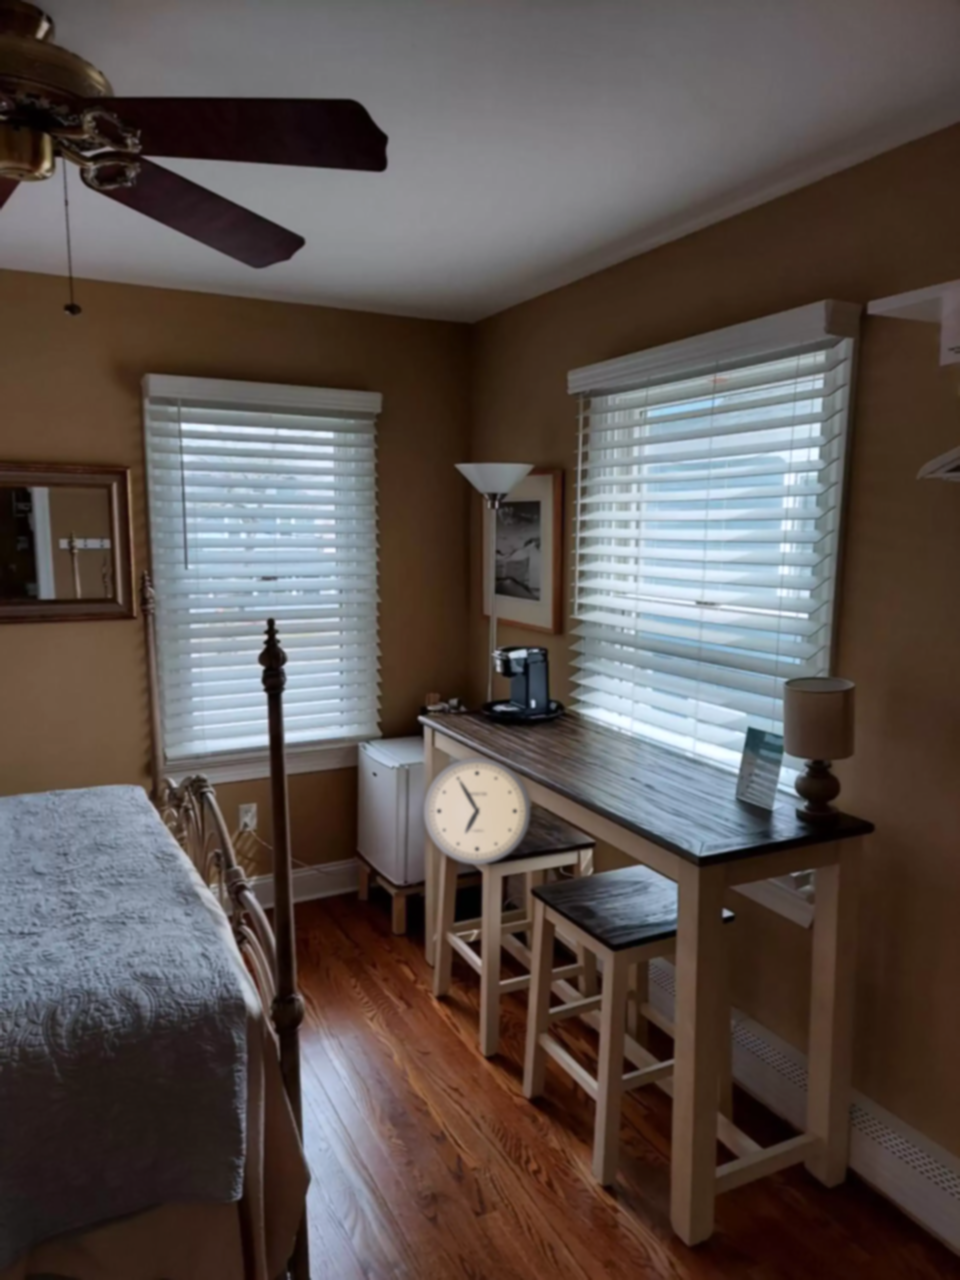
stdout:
6:55
